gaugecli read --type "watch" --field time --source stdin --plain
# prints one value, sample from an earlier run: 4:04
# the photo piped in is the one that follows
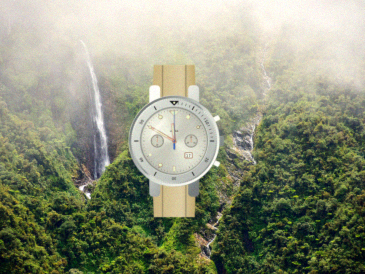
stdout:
11:50
